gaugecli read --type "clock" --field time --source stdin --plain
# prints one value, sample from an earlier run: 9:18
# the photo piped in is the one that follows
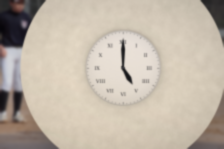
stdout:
5:00
